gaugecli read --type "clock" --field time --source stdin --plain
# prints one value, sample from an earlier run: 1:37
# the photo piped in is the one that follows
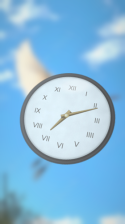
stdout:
7:11
